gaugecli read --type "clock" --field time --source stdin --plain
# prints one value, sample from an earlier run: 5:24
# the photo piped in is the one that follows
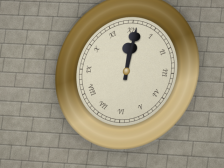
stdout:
12:01
